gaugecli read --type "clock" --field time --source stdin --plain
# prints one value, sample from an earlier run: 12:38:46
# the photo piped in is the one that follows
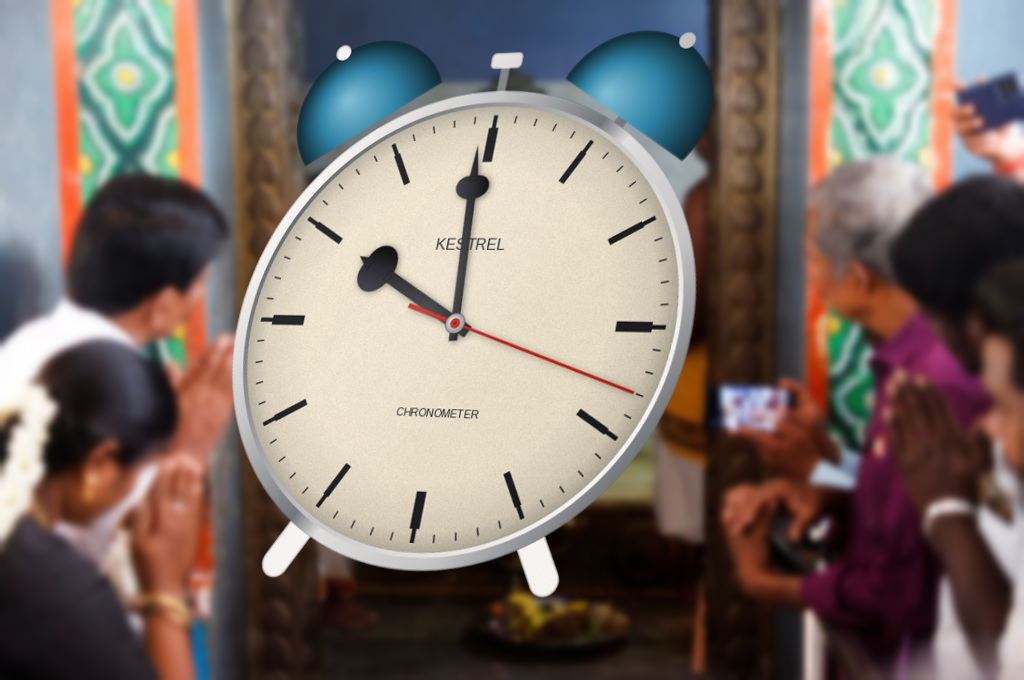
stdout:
9:59:18
